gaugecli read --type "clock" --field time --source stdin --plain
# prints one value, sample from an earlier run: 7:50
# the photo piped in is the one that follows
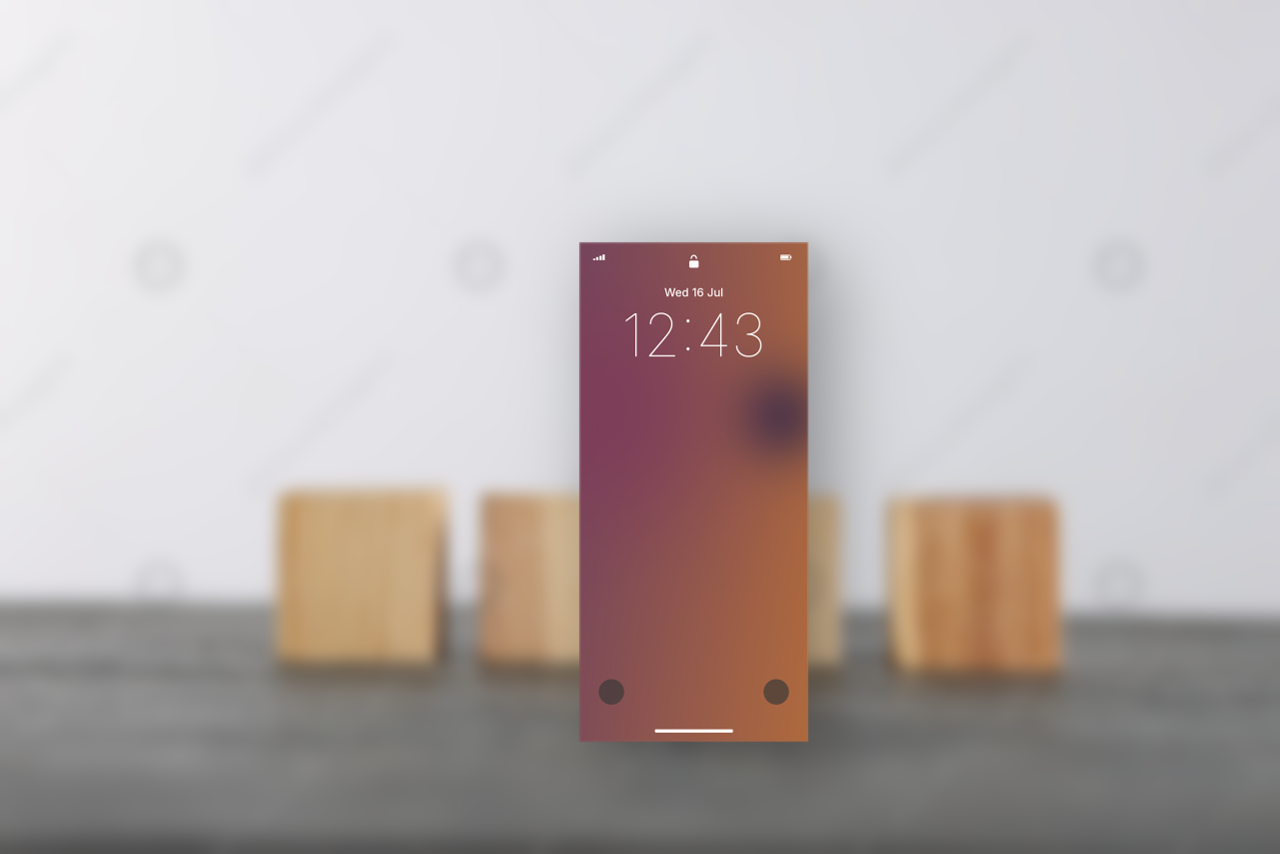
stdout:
12:43
